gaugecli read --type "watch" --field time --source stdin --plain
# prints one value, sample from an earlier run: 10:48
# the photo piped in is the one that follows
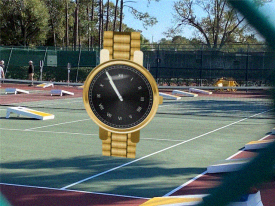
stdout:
10:55
